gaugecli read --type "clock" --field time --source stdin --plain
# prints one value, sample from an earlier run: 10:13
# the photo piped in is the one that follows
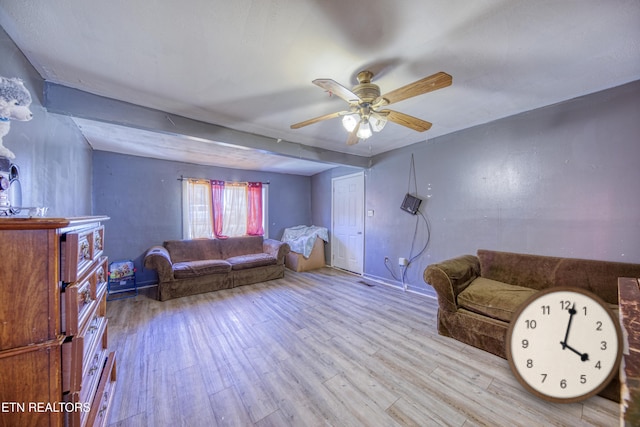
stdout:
4:02
